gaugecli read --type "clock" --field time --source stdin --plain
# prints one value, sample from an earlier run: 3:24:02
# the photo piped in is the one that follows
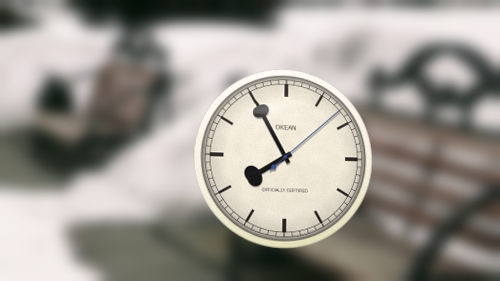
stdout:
7:55:08
